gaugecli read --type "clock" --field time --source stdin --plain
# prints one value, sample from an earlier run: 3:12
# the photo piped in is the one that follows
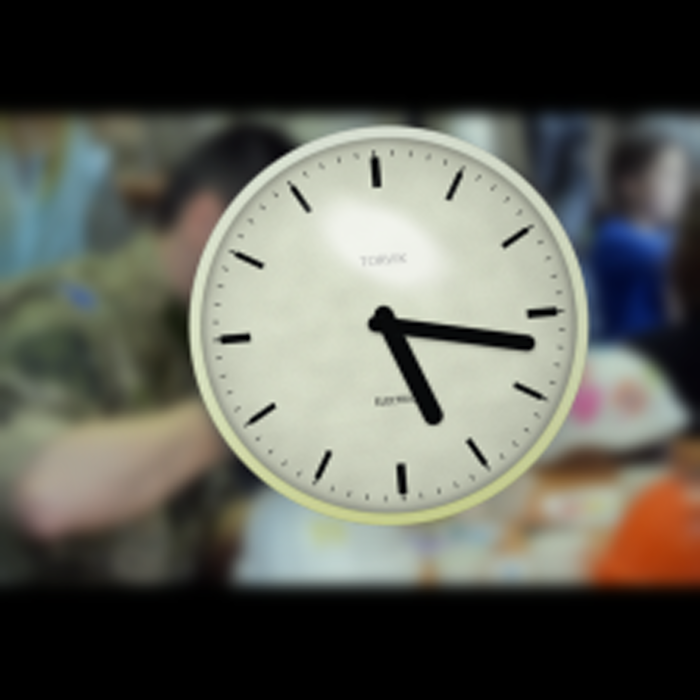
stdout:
5:17
